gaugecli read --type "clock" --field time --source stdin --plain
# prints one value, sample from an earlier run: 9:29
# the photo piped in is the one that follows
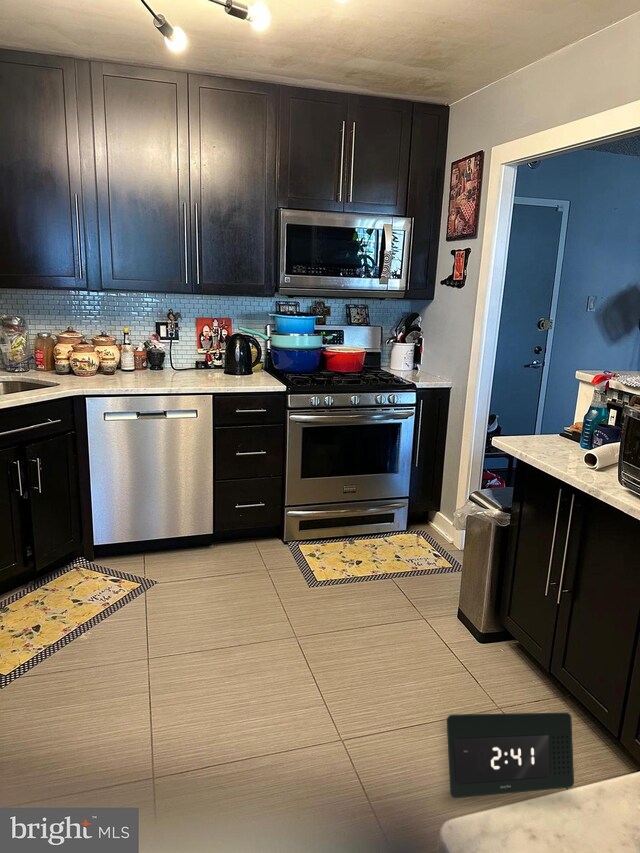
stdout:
2:41
